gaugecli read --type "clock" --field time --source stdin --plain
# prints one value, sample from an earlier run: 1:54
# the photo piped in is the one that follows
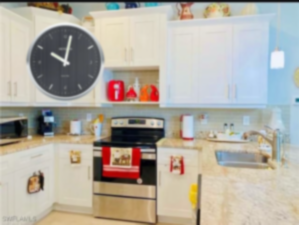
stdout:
10:02
